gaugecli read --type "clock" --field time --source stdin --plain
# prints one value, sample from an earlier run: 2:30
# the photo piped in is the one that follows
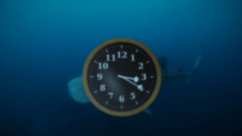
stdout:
3:20
